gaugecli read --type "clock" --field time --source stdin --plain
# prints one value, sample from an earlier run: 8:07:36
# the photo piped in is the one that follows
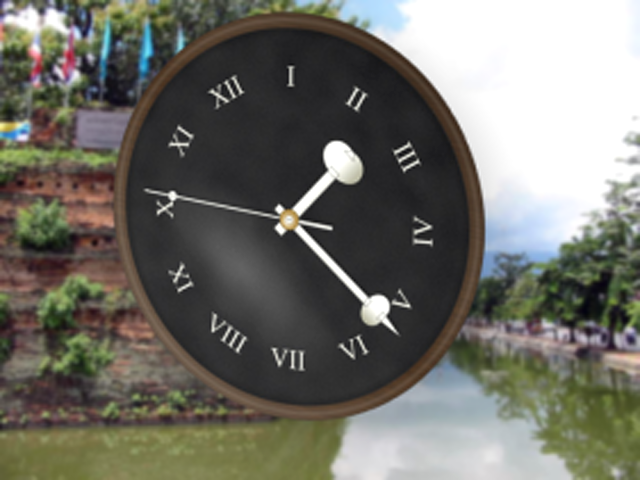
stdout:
2:26:51
